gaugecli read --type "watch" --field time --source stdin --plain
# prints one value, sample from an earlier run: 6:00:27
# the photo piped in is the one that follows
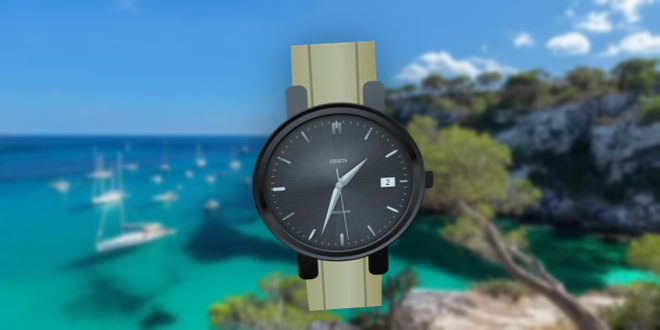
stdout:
1:33:29
